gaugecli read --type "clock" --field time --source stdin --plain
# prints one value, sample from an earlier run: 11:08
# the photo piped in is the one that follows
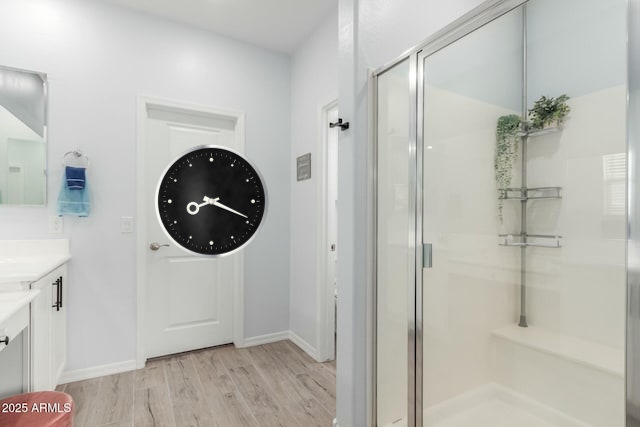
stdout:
8:19
